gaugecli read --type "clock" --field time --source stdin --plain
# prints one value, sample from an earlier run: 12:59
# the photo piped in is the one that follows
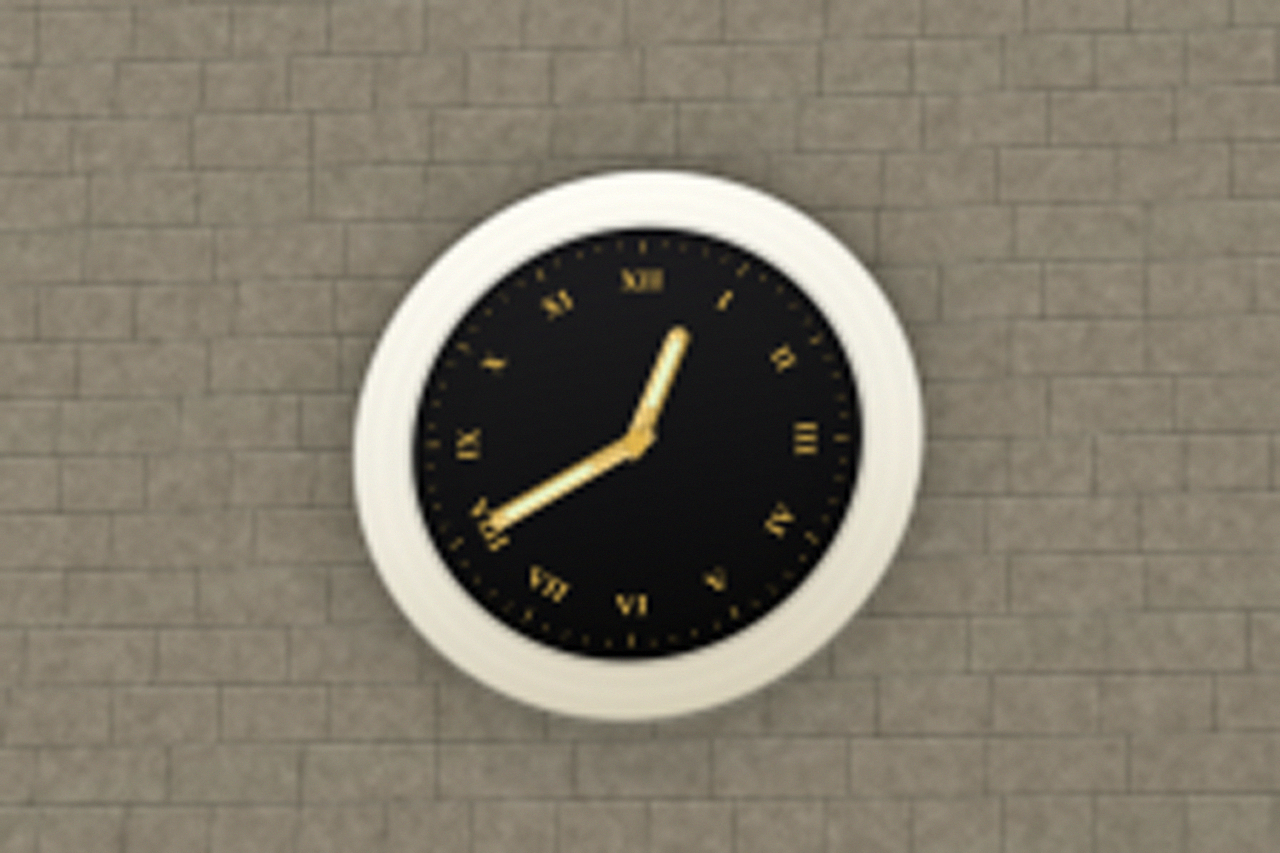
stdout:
12:40
